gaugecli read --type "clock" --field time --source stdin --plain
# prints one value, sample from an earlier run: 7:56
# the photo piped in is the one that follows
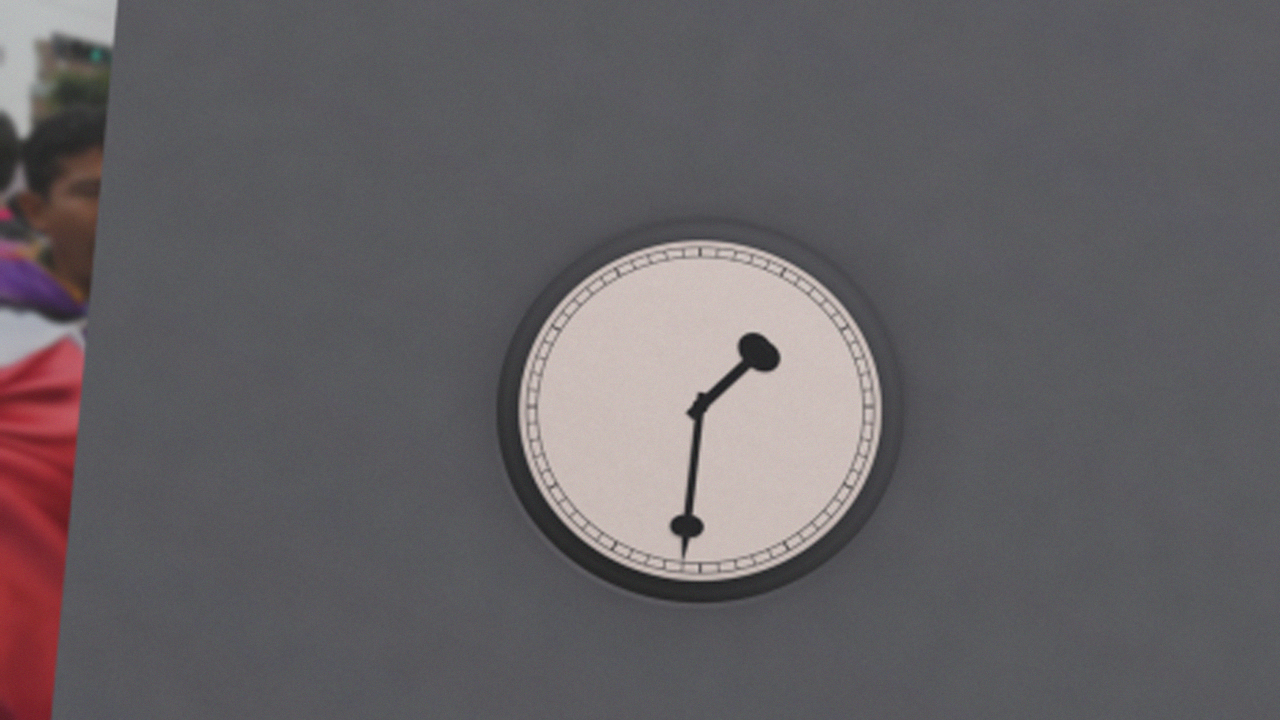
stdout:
1:31
